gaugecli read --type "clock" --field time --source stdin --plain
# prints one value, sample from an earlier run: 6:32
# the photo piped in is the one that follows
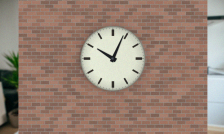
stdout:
10:04
